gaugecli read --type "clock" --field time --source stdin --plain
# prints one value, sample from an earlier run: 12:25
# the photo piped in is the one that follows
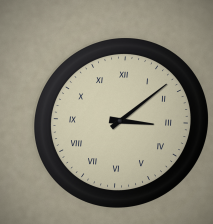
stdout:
3:08
